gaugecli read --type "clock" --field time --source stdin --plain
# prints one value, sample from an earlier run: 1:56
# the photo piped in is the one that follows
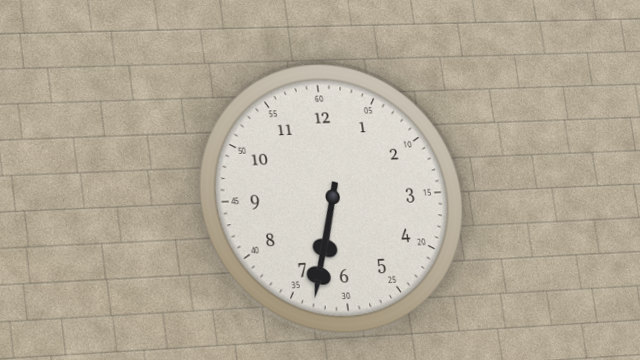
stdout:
6:33
